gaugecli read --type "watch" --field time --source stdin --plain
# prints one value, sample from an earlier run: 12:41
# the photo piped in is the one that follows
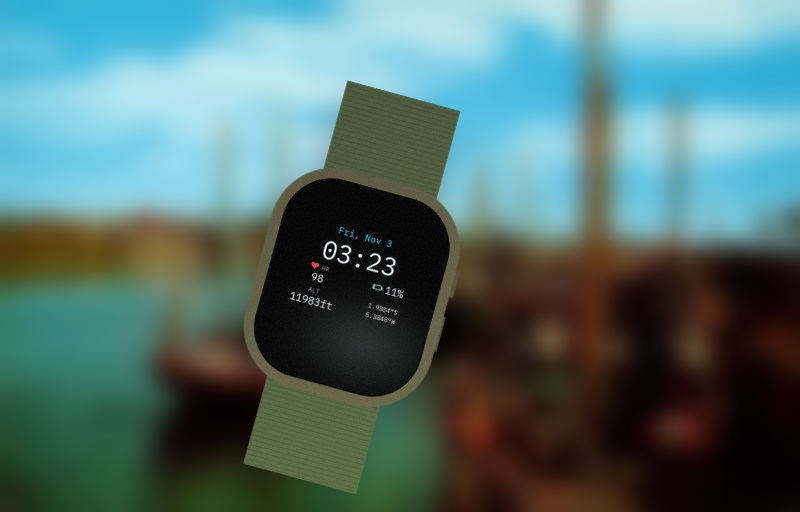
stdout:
3:23
